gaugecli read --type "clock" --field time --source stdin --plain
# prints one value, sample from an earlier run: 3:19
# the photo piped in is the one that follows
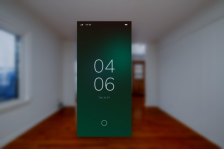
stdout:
4:06
